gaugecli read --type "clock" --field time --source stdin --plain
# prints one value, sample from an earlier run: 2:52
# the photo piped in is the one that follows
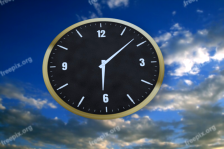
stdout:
6:08
